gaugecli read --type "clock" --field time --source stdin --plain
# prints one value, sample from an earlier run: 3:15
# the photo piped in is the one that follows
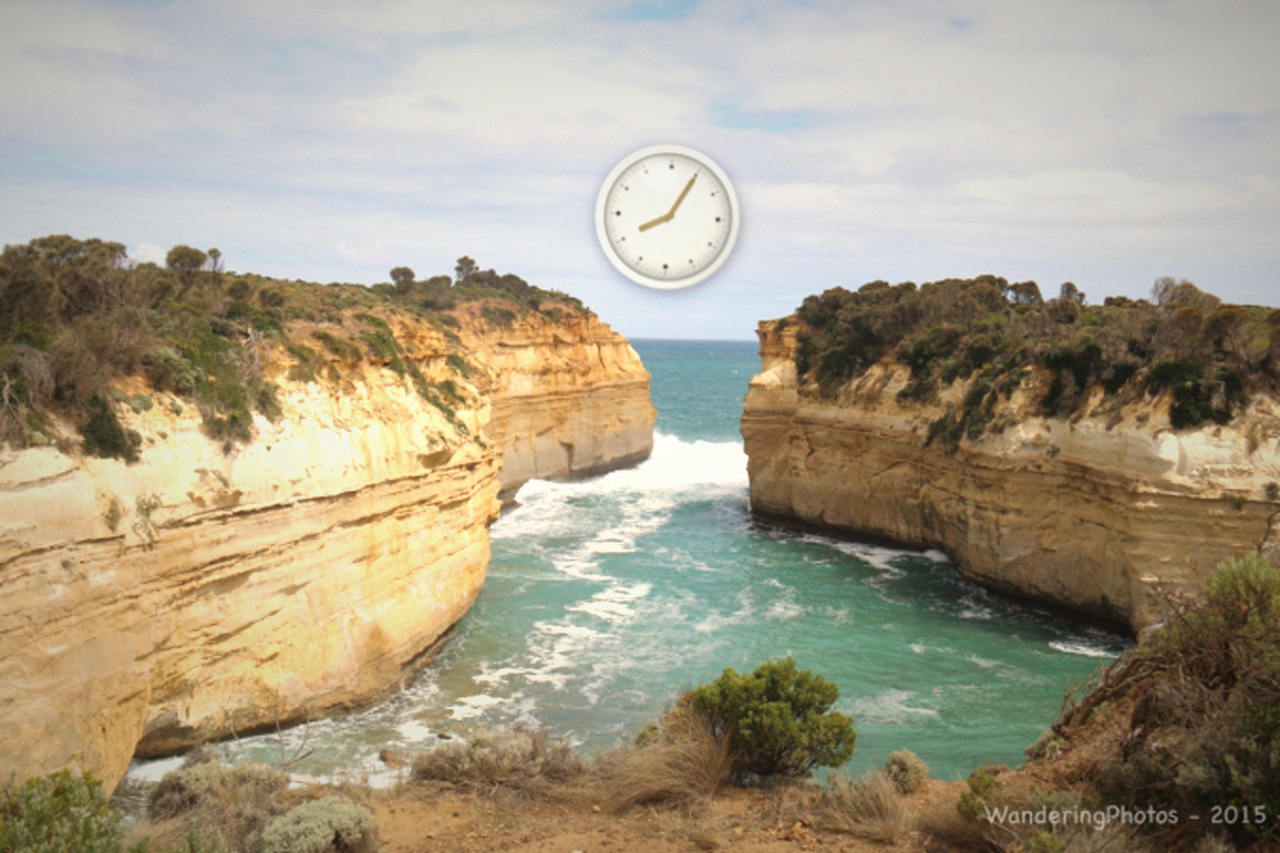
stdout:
8:05
